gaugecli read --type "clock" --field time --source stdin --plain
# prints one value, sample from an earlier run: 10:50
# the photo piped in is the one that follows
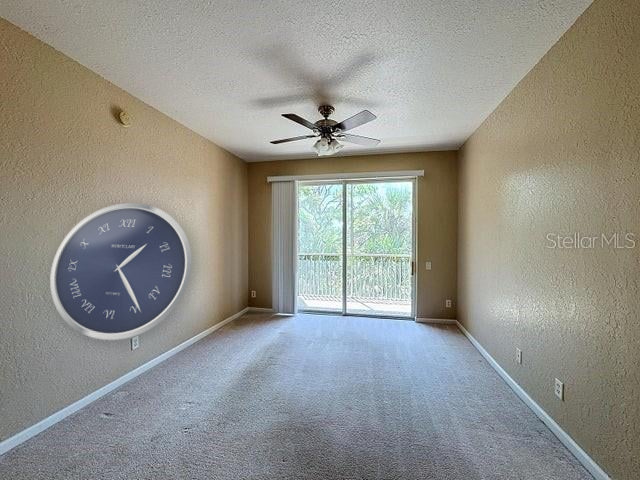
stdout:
1:24
